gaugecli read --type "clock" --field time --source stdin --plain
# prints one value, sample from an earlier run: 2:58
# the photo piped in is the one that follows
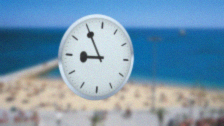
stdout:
8:55
